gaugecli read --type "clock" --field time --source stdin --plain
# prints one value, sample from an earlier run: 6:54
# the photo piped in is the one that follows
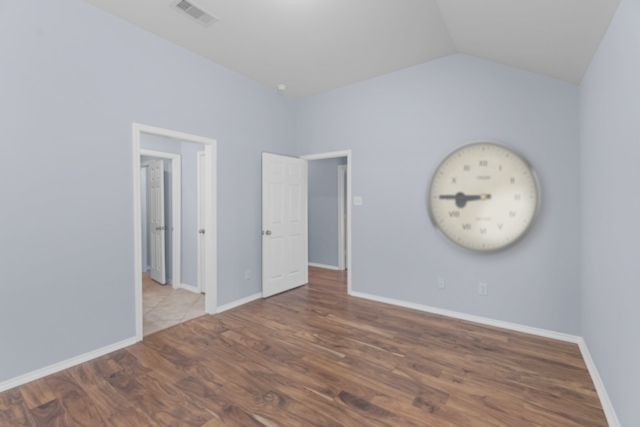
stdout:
8:45
